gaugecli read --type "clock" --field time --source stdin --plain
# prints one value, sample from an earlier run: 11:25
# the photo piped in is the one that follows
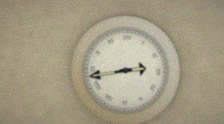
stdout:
2:43
